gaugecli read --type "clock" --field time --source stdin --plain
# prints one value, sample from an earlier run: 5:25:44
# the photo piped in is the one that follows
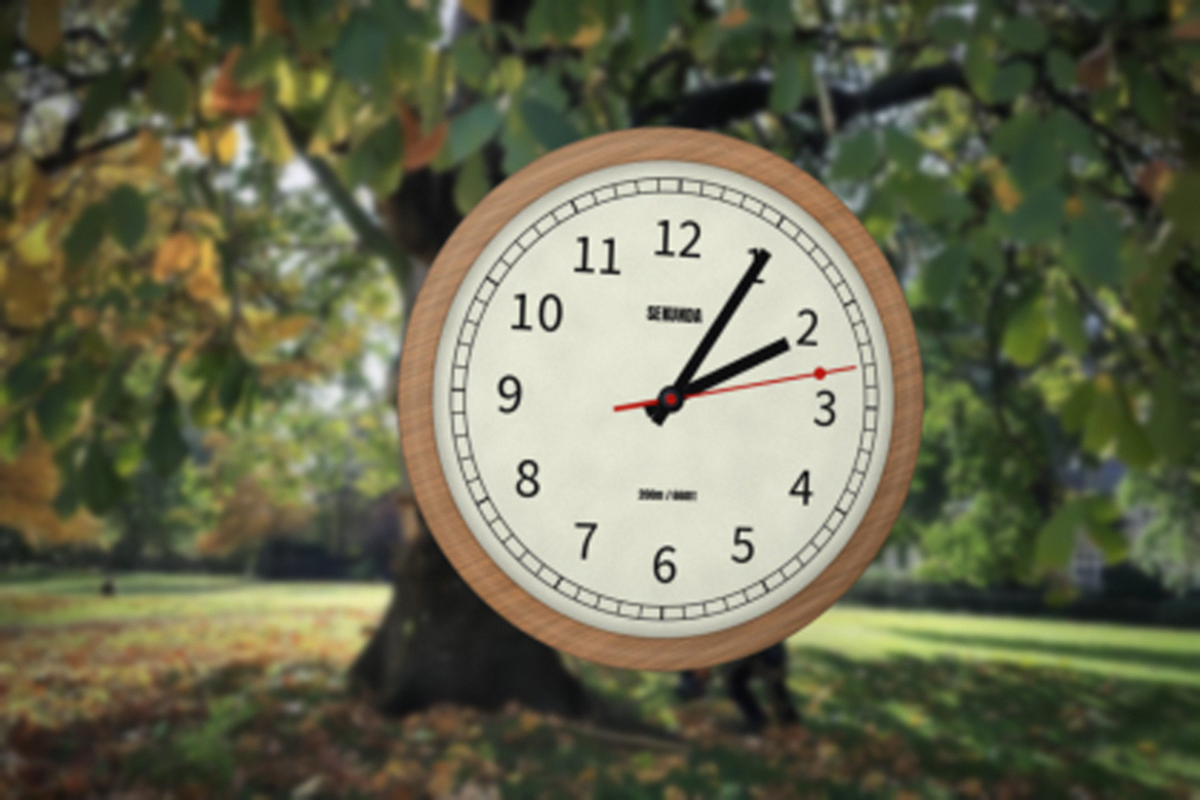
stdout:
2:05:13
